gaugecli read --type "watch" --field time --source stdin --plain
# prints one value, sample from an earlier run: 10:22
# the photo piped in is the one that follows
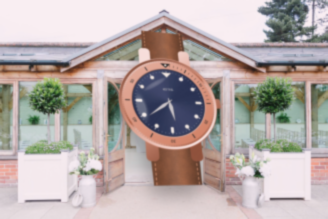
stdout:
5:39
